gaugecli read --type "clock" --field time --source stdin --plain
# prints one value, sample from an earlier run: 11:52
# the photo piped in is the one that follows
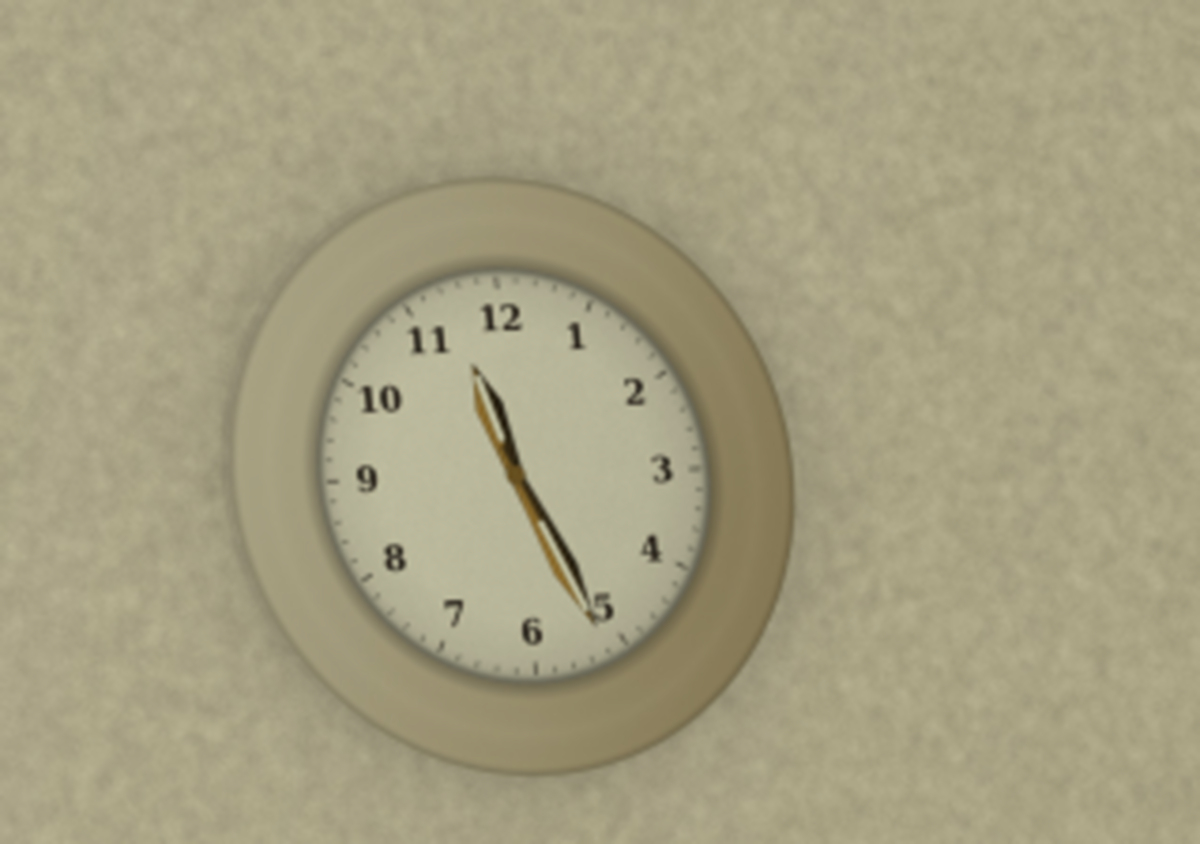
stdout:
11:26
